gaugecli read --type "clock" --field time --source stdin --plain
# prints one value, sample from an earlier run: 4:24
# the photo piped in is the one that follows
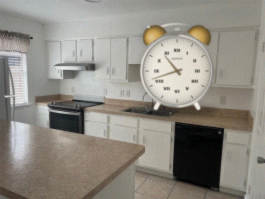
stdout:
10:42
